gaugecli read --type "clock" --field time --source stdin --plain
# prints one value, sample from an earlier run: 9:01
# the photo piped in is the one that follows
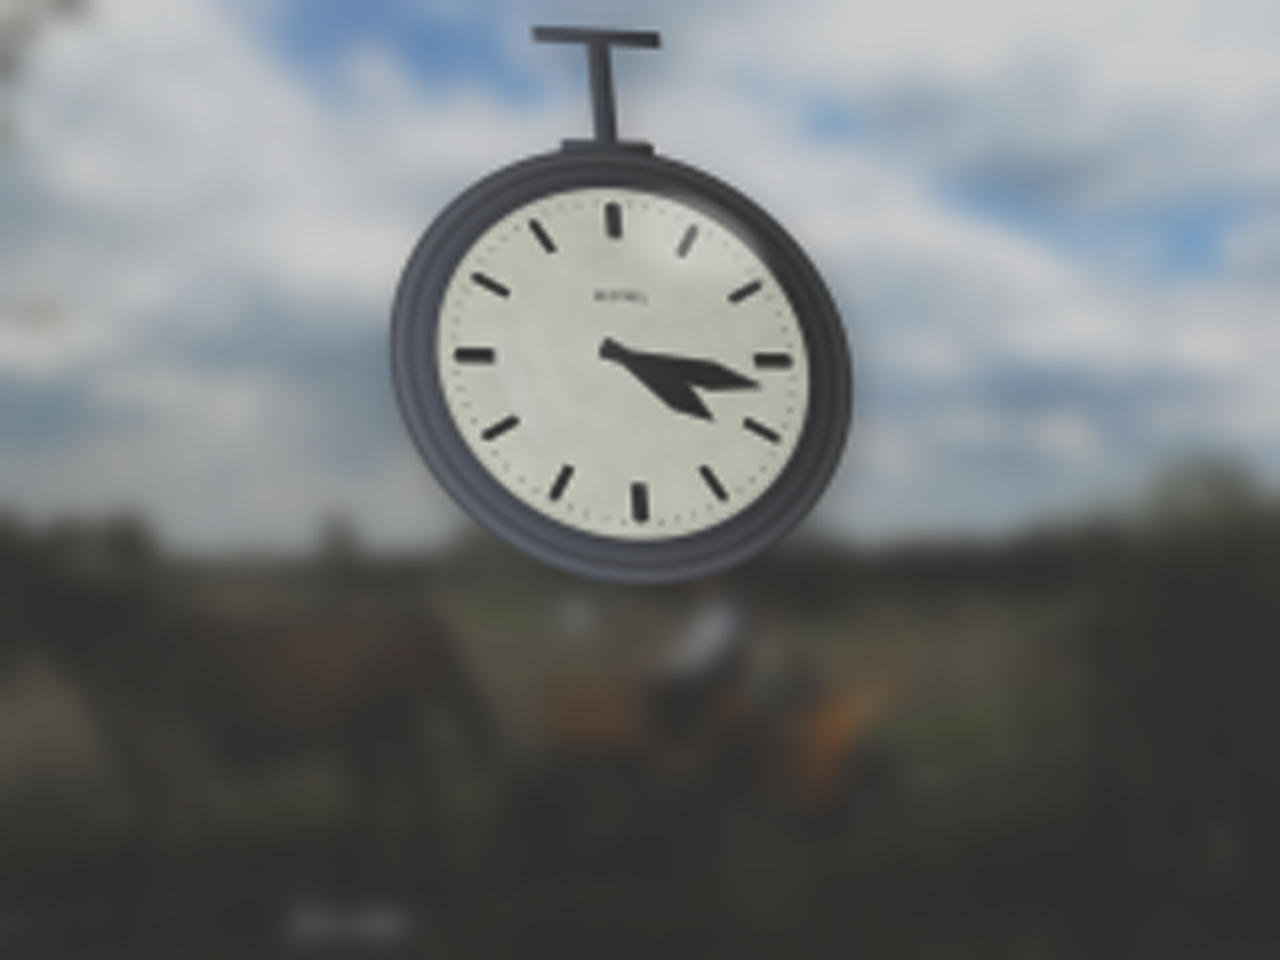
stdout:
4:17
